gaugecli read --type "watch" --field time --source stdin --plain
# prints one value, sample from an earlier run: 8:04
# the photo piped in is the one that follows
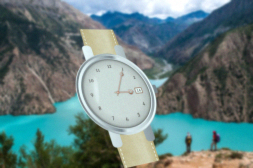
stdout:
3:05
